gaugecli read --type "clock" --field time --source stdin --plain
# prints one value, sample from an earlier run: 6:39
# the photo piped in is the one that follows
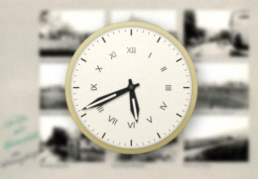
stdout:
5:41
